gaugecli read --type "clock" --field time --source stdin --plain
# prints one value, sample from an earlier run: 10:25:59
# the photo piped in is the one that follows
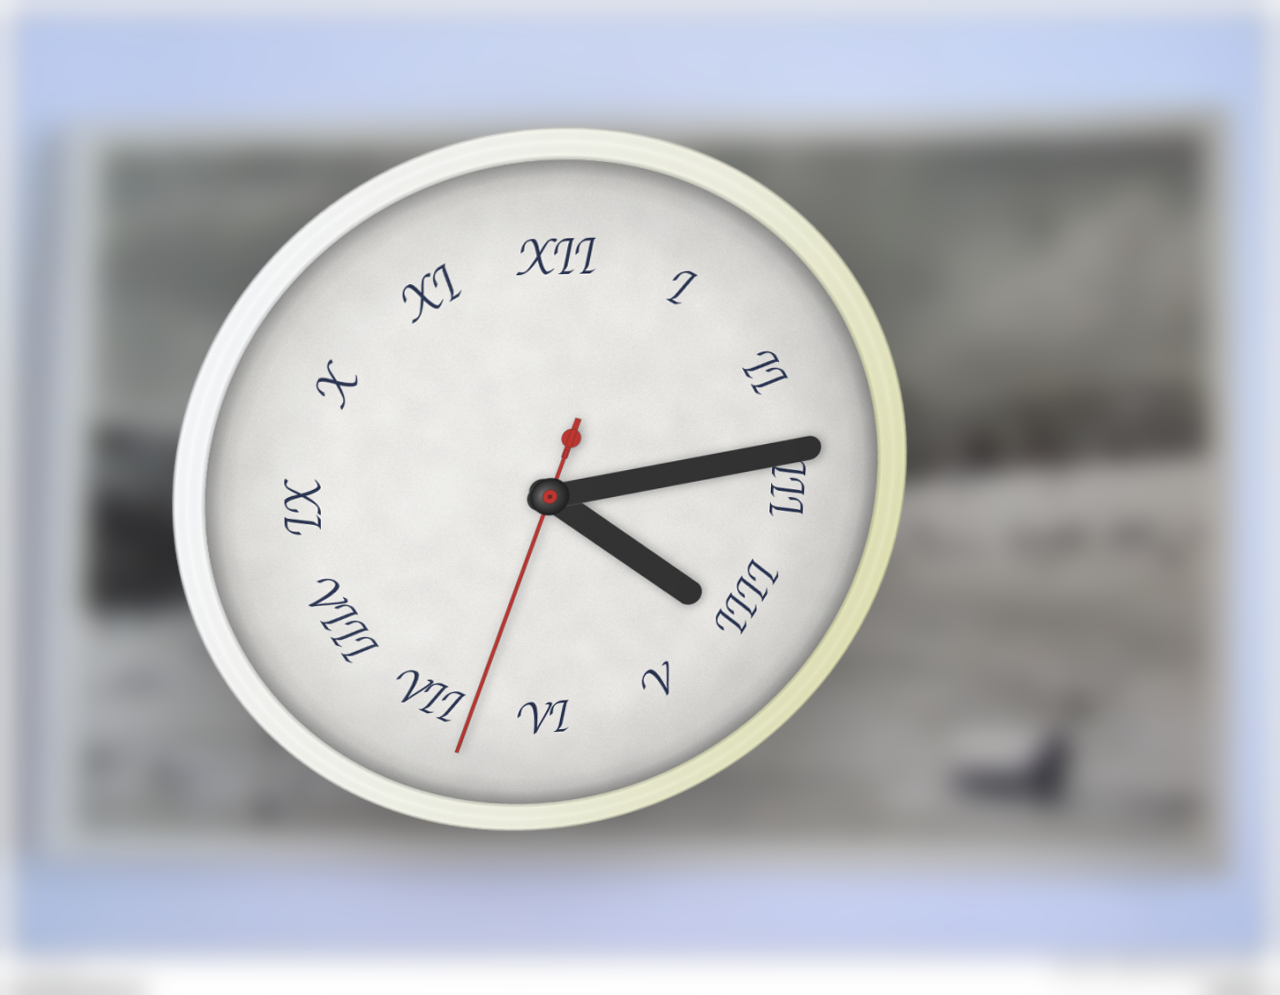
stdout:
4:13:33
